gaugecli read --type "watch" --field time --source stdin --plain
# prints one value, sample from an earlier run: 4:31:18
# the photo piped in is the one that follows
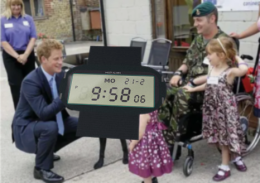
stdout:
9:58:06
